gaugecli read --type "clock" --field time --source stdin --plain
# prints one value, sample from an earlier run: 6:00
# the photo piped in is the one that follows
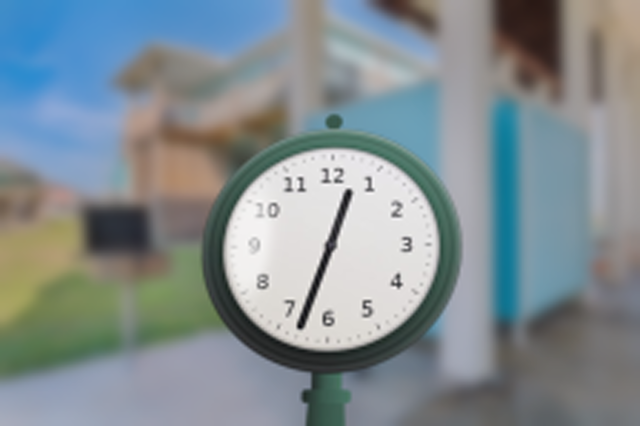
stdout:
12:33
